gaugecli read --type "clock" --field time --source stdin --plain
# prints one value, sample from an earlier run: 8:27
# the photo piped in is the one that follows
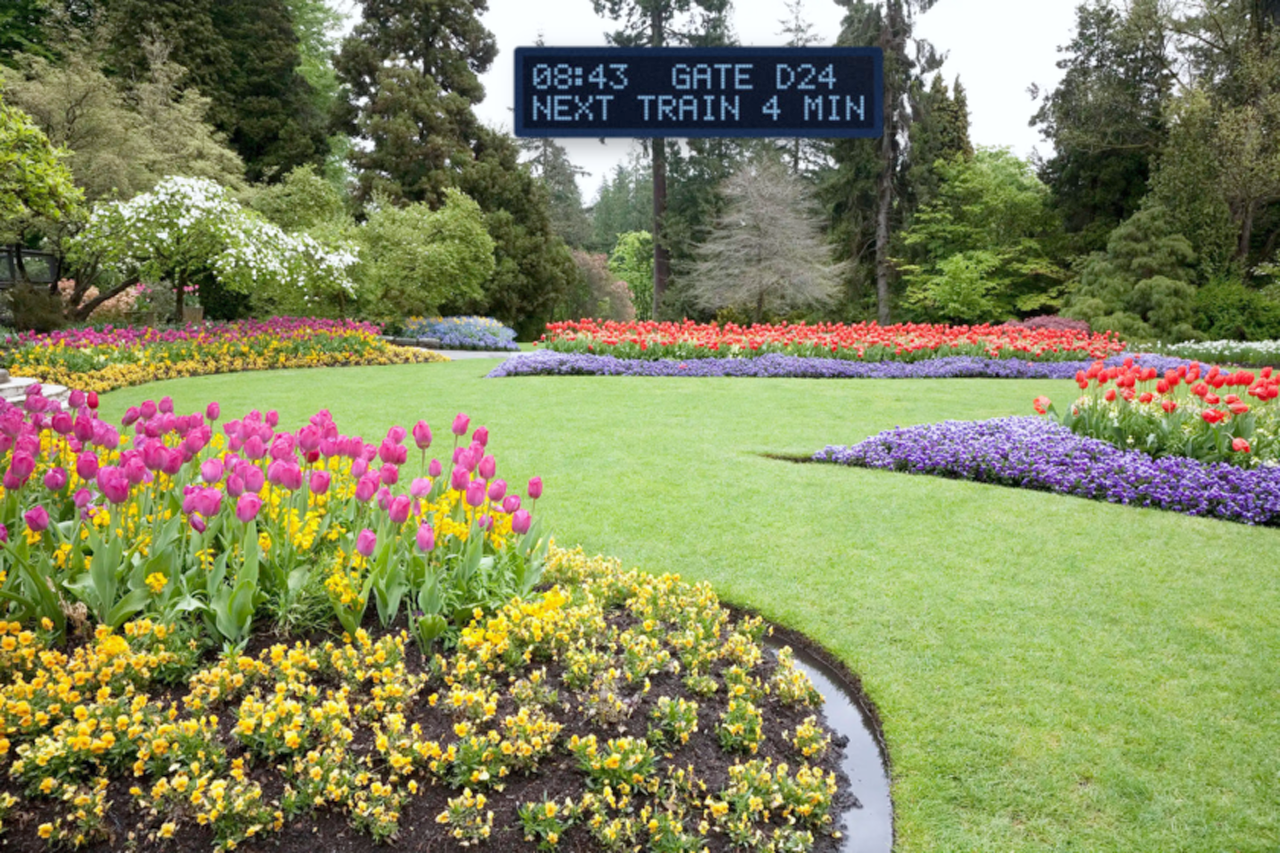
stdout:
8:43
